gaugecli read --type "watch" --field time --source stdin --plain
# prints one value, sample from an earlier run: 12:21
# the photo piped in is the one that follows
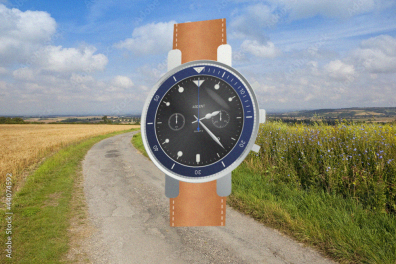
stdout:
2:23
